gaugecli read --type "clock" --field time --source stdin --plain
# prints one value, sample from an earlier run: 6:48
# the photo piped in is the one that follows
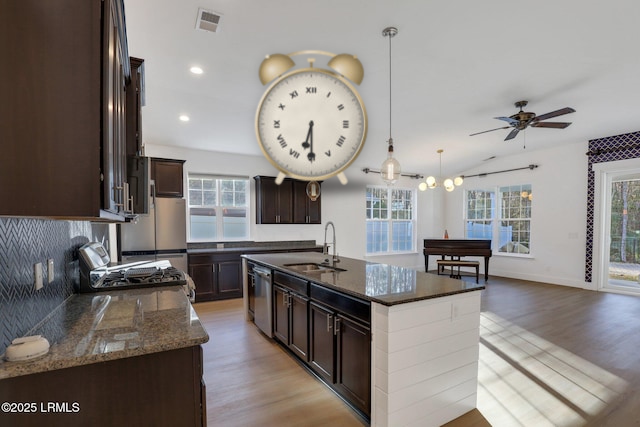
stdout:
6:30
